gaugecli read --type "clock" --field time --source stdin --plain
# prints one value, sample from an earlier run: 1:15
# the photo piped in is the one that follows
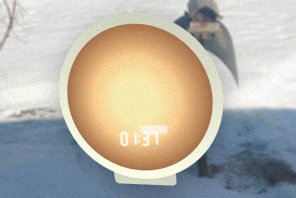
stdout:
1:37
